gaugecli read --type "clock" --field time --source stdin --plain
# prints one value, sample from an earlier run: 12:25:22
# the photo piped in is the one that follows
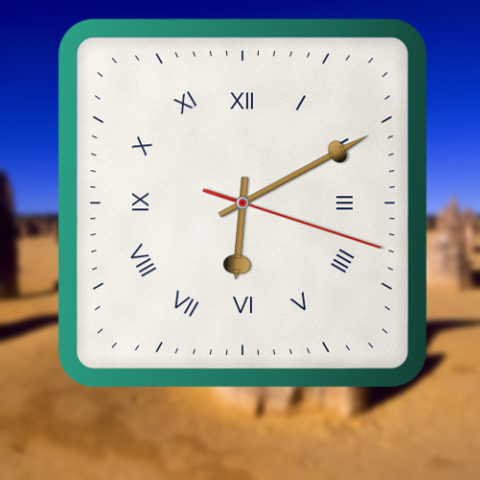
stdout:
6:10:18
